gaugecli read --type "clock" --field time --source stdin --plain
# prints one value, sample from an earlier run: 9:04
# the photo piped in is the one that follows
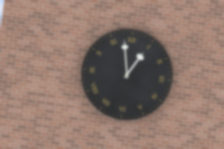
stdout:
12:58
